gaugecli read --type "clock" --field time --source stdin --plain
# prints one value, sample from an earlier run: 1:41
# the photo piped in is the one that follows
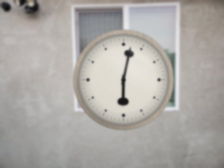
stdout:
6:02
